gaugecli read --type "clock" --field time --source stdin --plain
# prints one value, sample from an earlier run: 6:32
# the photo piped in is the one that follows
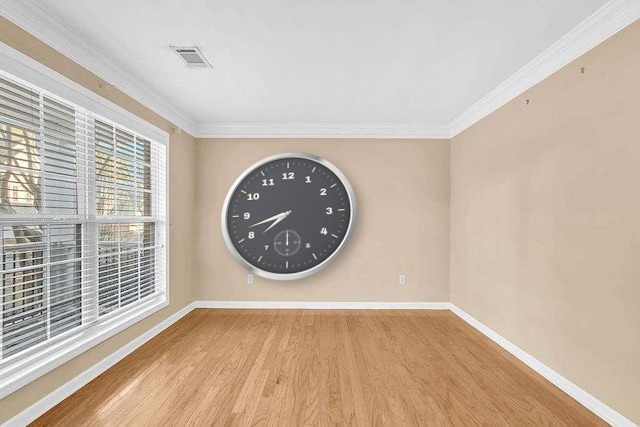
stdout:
7:42
